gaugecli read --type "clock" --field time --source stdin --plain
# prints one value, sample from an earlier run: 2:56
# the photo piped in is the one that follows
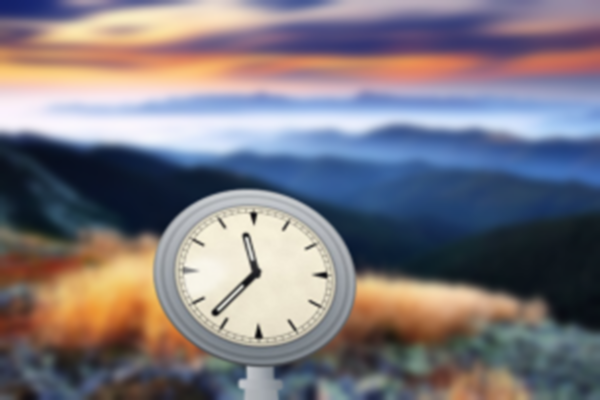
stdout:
11:37
